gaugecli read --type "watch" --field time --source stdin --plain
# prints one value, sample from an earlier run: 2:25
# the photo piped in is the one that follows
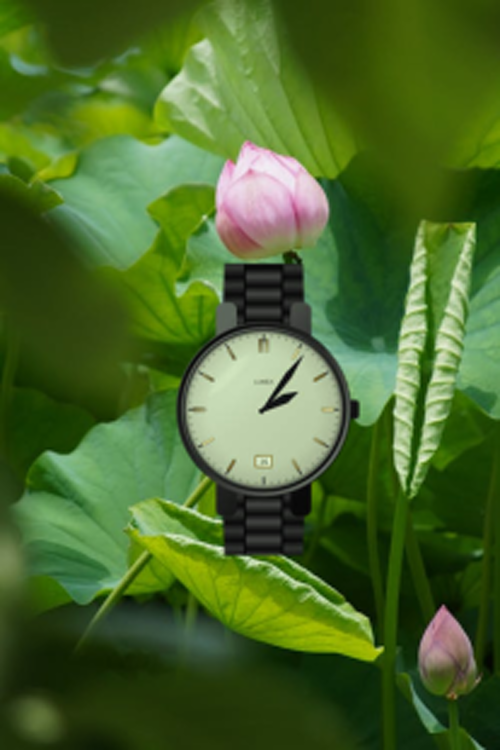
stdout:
2:06
